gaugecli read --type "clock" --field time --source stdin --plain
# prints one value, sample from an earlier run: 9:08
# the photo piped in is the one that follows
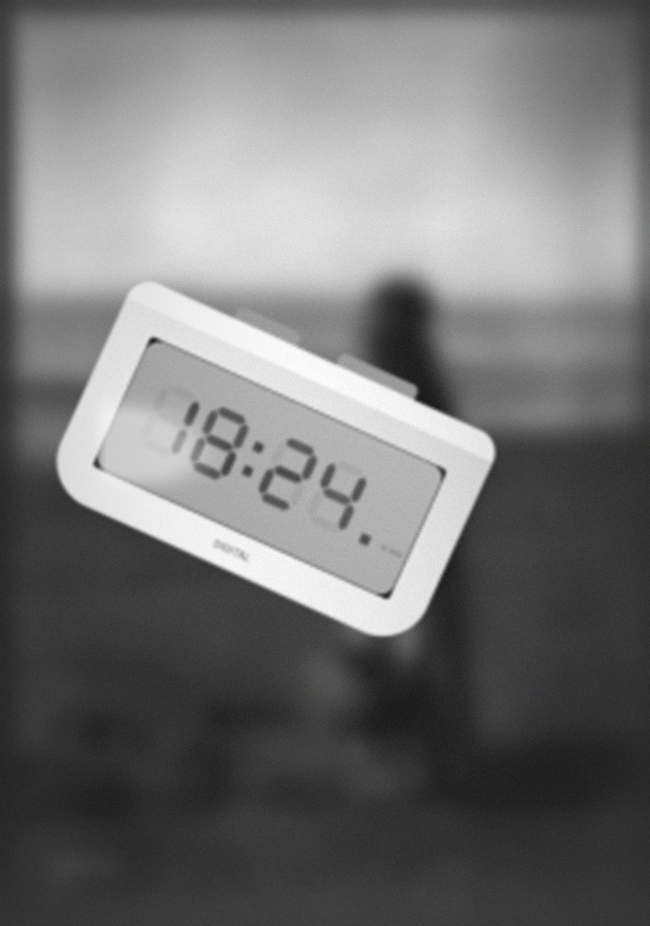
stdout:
18:24
